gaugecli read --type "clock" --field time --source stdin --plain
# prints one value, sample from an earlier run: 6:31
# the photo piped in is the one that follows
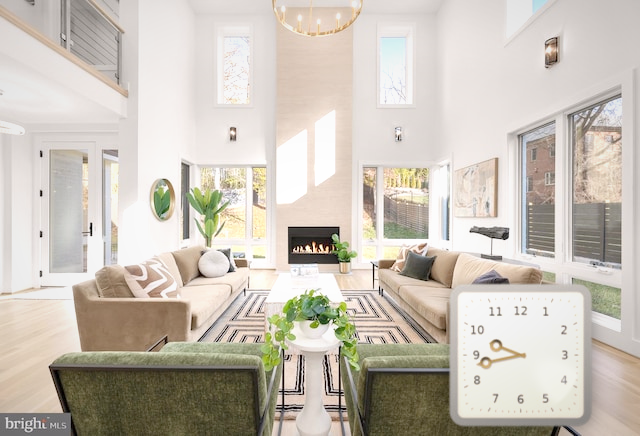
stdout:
9:43
